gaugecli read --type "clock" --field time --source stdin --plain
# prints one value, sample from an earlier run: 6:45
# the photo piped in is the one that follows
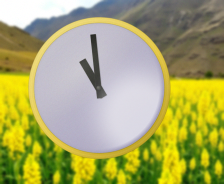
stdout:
10:59
